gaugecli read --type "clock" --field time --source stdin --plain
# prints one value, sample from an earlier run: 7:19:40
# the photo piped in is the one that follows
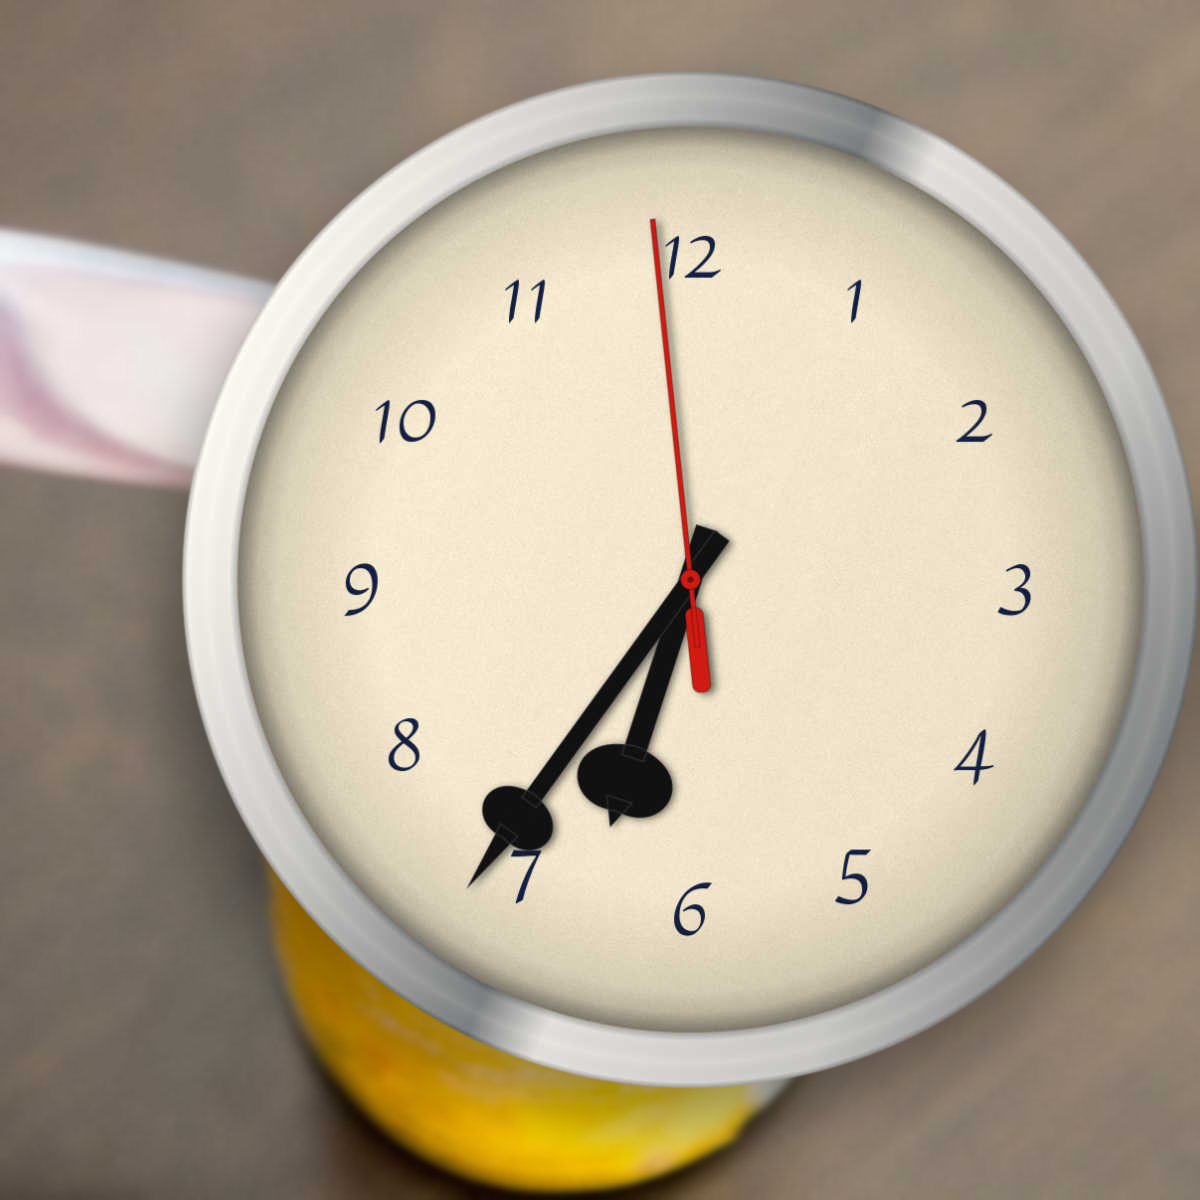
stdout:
6:35:59
